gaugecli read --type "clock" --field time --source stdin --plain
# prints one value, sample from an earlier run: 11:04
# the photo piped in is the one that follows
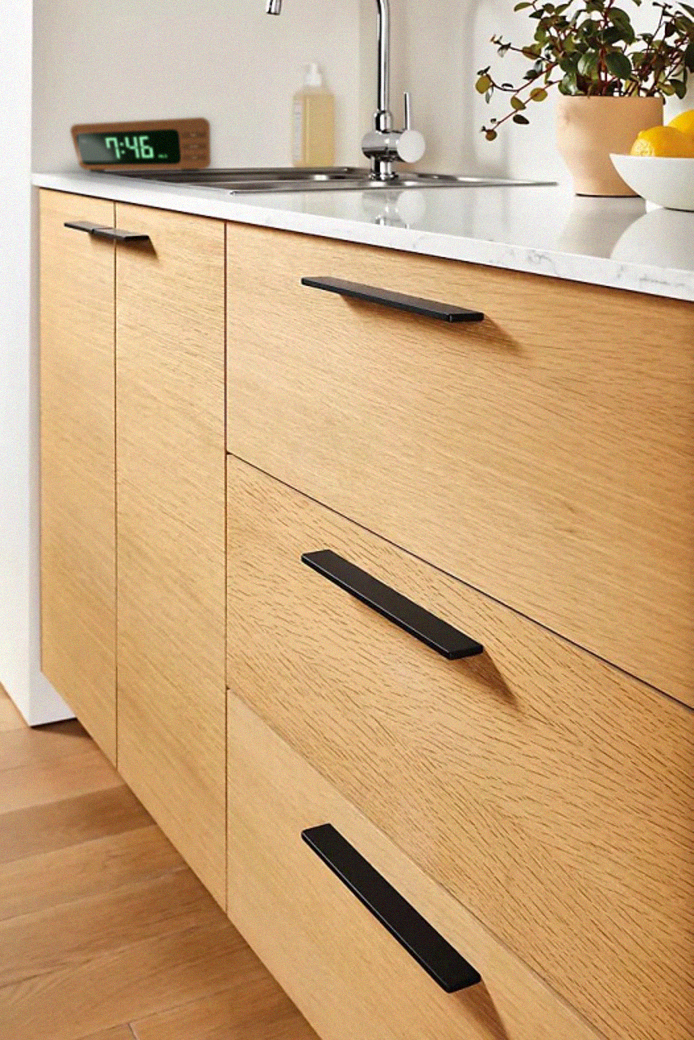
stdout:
7:46
